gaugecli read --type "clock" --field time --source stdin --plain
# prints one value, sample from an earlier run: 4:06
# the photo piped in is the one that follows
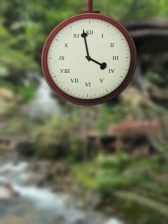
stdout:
3:58
